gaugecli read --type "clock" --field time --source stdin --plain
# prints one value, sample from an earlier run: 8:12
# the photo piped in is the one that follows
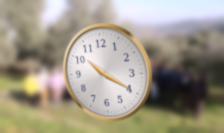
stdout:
10:20
